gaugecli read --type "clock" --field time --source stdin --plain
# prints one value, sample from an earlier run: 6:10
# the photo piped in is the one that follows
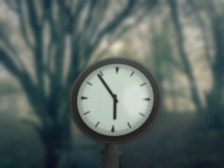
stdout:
5:54
